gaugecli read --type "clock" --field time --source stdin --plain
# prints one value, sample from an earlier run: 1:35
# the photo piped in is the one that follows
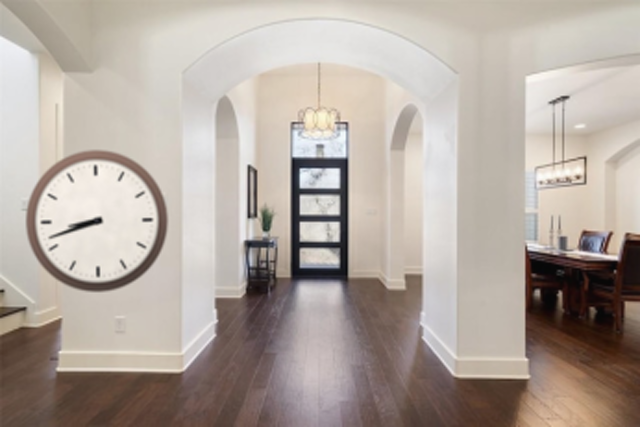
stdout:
8:42
